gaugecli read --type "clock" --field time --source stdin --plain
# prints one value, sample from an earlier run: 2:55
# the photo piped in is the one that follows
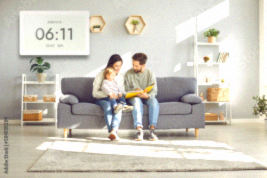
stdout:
6:11
